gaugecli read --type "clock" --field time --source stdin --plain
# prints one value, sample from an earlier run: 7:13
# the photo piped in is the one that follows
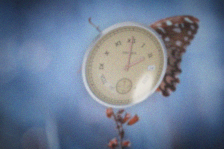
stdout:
2:00
